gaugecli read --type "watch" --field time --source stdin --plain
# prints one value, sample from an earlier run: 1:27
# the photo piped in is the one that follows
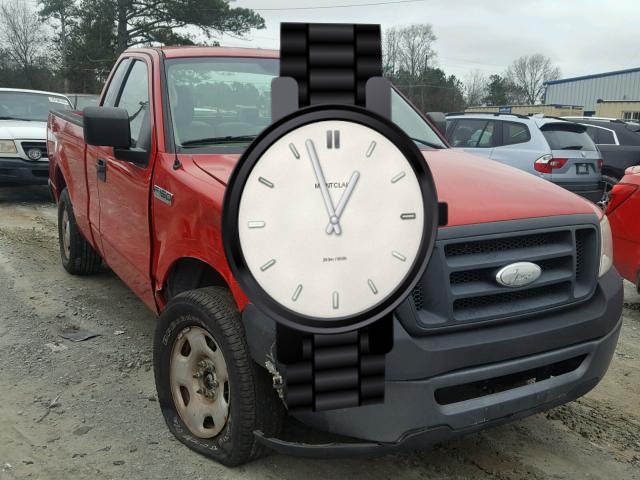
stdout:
12:57
